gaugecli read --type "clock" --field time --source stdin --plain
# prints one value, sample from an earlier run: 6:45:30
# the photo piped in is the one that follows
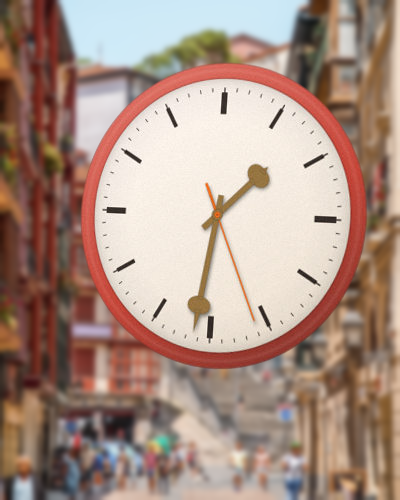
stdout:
1:31:26
